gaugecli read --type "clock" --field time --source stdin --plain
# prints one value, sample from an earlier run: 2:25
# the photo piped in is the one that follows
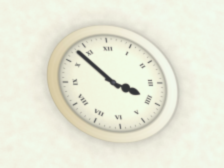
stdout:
3:53
